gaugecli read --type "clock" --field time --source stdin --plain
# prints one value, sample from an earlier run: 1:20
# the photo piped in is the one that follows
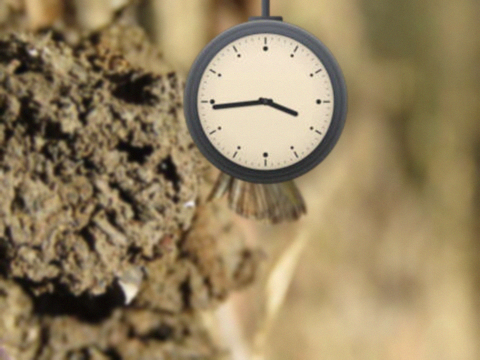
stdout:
3:44
